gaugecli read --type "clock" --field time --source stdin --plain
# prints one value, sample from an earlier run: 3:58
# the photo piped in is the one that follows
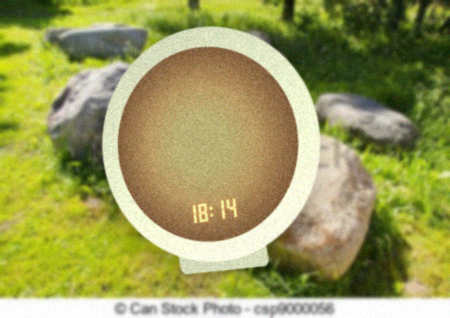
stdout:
18:14
